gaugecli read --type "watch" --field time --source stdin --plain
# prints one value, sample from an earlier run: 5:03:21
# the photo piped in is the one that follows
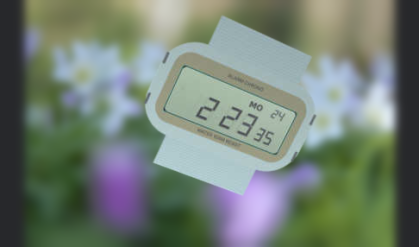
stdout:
2:23:35
